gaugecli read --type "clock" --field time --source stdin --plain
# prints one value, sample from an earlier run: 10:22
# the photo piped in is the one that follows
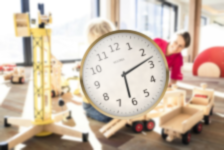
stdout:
6:13
